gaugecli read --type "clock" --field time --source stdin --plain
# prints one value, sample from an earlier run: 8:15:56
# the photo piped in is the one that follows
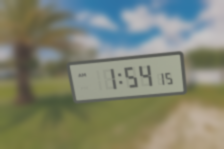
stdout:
1:54:15
